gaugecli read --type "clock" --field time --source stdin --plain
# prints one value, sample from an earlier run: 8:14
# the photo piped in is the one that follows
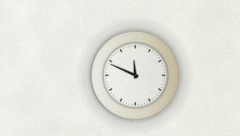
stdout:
11:49
